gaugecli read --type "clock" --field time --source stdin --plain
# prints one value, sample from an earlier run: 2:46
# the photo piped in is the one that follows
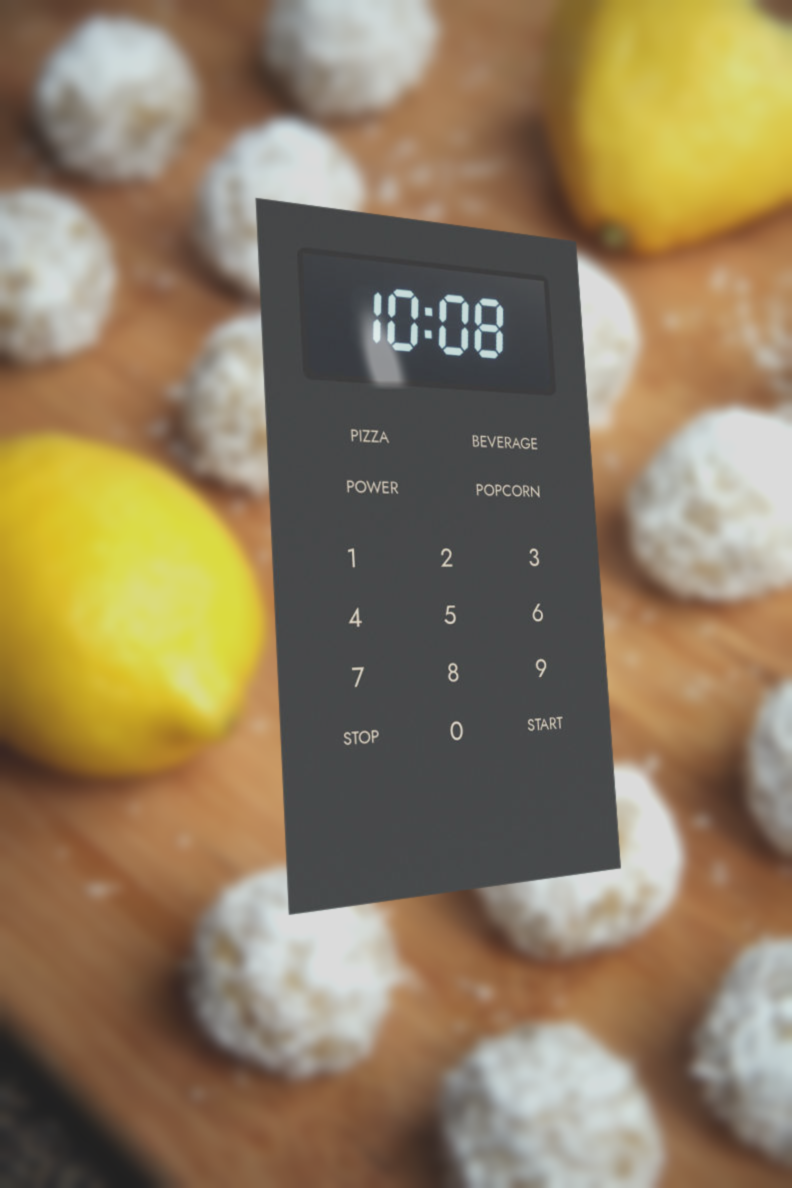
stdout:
10:08
